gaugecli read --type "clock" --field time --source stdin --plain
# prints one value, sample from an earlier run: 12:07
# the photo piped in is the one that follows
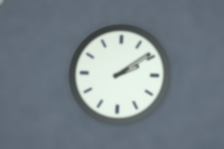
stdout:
2:09
